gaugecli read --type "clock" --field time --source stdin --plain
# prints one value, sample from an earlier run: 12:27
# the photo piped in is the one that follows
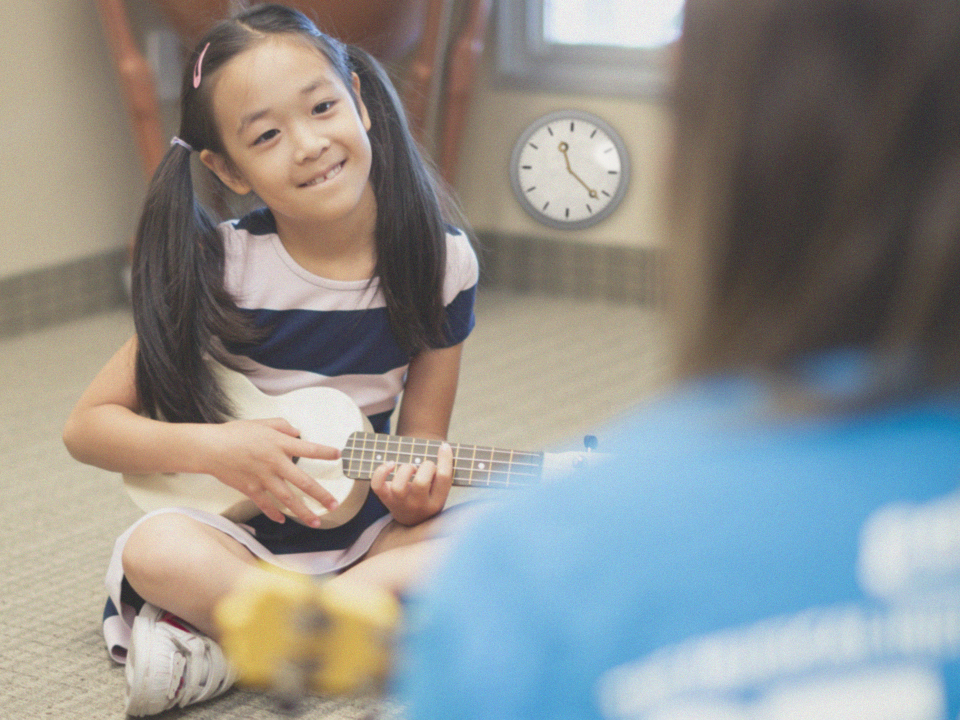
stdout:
11:22
